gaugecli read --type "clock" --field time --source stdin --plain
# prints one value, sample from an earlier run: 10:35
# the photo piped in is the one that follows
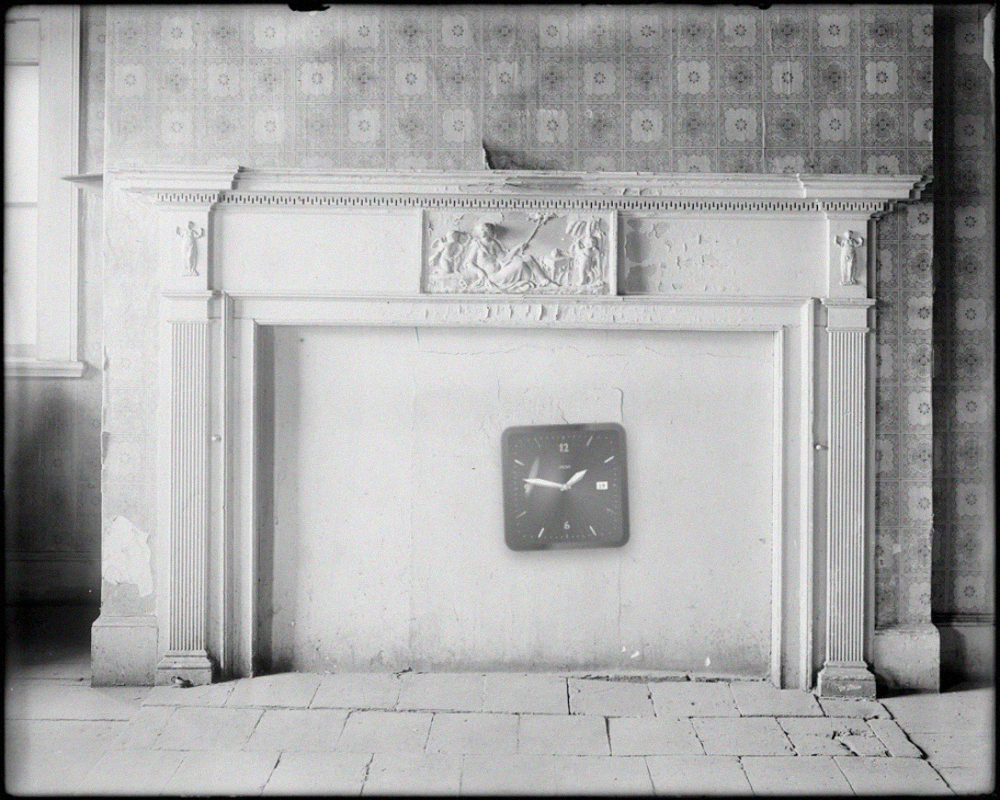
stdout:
1:47
